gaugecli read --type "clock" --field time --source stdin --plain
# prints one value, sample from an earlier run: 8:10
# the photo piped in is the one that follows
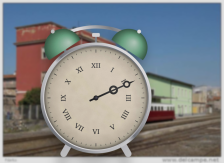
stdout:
2:11
